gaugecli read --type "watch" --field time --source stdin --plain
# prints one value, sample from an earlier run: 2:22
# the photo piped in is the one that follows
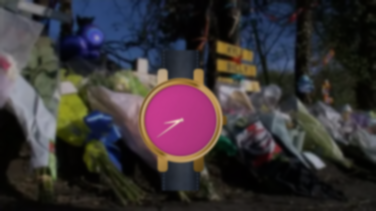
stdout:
8:39
